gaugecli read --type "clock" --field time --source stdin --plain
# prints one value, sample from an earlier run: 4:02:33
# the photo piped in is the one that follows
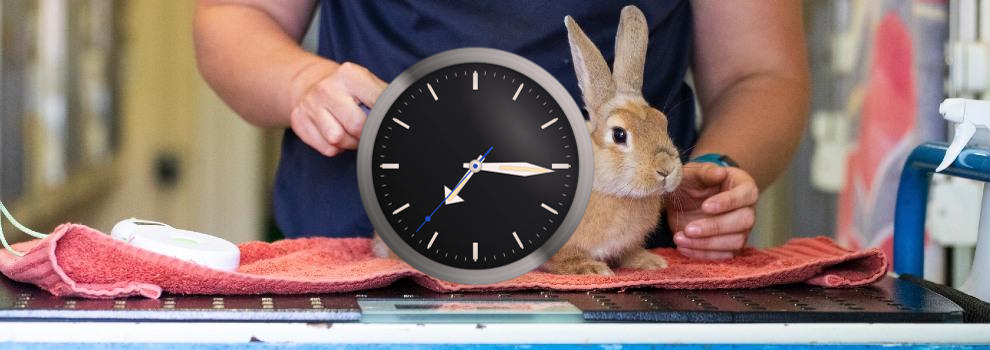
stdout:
7:15:37
